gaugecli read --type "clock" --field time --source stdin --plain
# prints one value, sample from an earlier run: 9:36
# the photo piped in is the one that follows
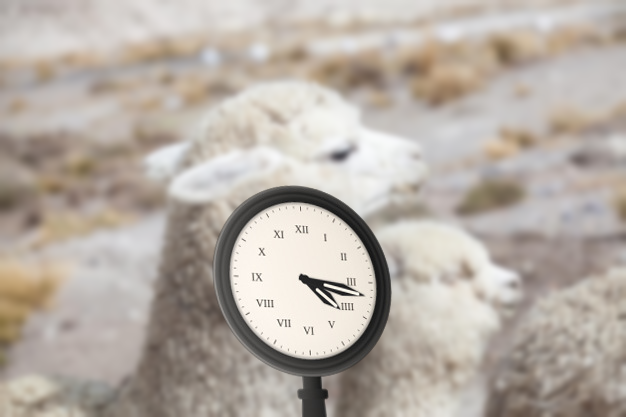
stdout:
4:17
